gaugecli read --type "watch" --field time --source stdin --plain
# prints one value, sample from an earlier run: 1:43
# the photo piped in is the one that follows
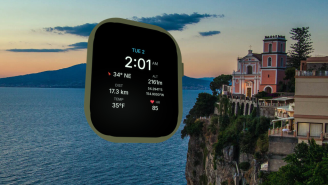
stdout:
2:01
